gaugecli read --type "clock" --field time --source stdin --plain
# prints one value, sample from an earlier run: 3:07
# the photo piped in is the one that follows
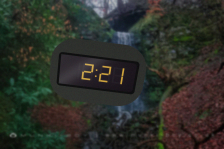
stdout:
2:21
